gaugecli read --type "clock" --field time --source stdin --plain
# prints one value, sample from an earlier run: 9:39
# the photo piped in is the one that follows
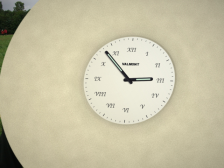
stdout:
2:53
